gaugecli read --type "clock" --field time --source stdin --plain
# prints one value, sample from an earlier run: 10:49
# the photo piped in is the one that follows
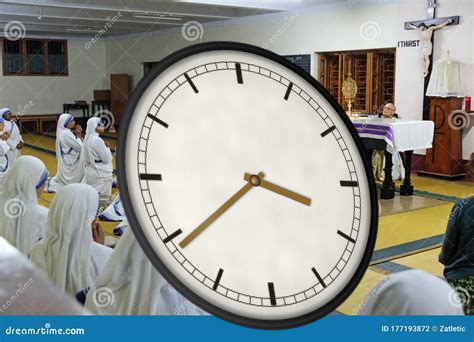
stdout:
3:39
